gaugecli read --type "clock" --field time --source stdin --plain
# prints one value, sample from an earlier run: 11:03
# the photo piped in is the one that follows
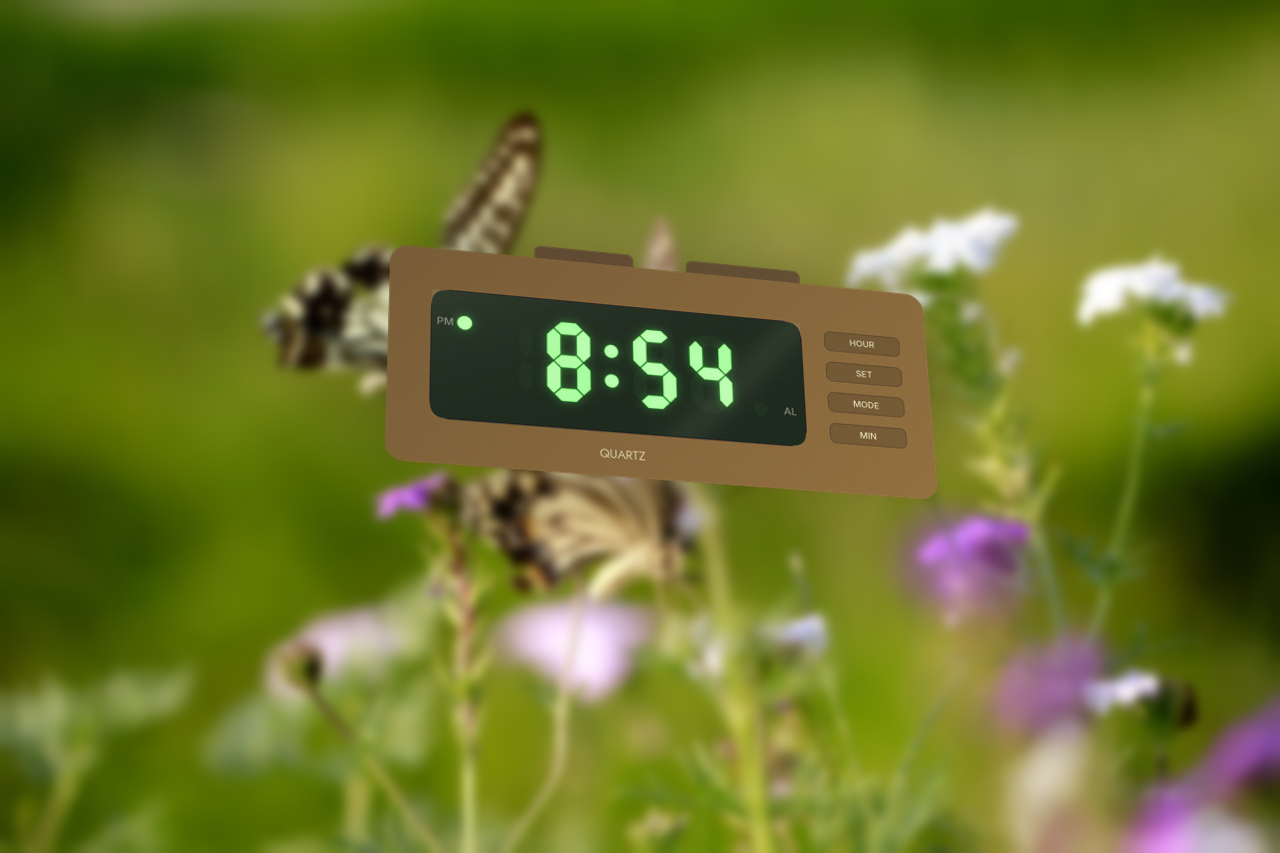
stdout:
8:54
